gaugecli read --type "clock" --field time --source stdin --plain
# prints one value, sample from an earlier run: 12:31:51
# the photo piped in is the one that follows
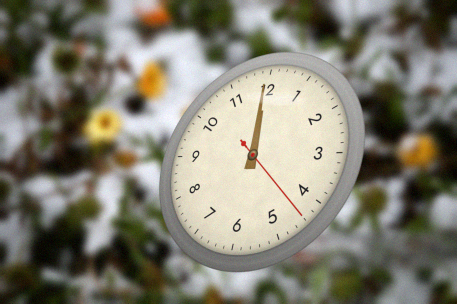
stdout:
11:59:22
